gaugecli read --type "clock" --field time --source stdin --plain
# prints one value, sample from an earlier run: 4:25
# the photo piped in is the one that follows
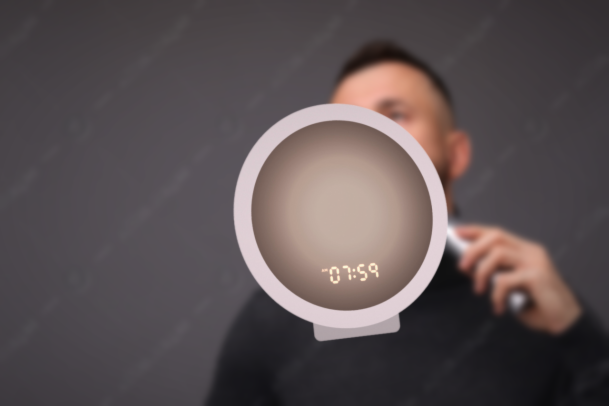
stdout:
7:59
